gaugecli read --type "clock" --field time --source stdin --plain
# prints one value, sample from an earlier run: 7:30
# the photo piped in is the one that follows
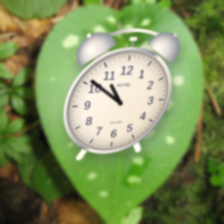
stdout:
10:51
